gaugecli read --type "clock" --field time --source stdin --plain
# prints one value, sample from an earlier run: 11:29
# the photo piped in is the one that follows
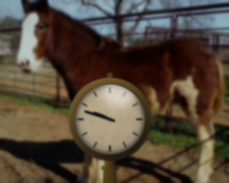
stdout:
9:48
